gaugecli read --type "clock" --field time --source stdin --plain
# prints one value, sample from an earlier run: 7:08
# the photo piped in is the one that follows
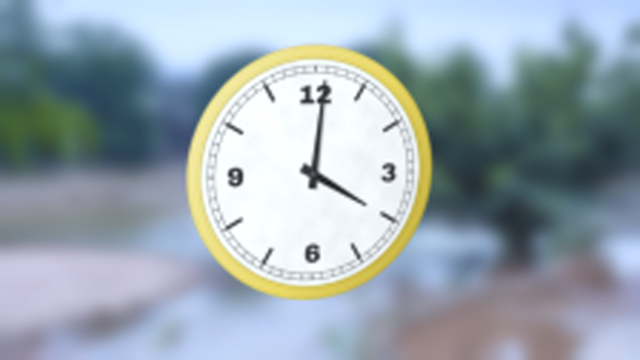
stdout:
4:01
